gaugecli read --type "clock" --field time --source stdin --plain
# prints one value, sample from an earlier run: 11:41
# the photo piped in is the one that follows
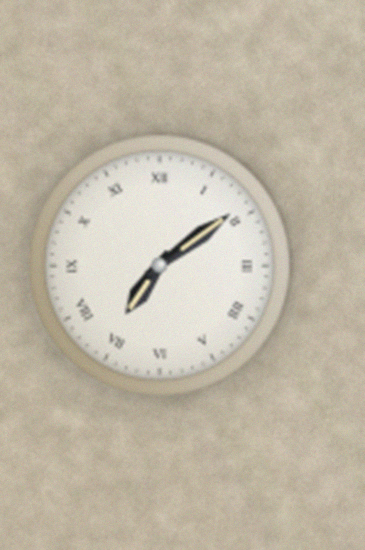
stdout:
7:09
